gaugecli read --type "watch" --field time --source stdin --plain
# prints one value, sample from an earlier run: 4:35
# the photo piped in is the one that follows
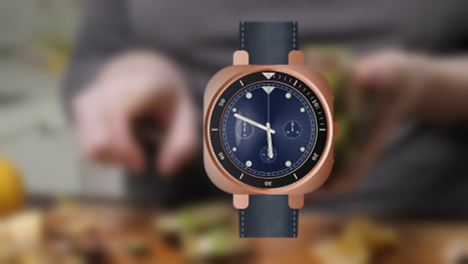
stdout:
5:49
